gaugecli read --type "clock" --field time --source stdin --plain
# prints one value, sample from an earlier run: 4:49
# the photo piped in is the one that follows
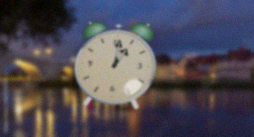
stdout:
1:01
